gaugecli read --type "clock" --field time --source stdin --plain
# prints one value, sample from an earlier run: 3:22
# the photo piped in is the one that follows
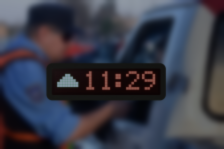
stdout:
11:29
